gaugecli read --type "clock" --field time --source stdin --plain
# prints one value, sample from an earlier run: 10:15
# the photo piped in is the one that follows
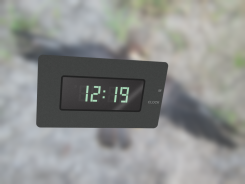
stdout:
12:19
